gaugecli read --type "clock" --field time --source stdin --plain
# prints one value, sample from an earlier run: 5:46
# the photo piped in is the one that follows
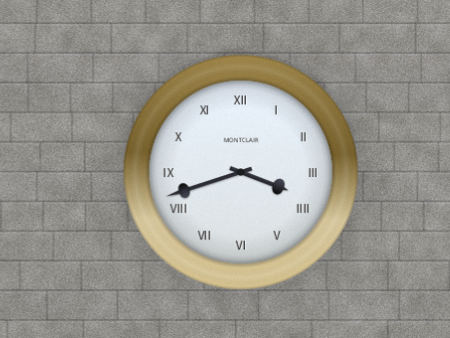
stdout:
3:42
